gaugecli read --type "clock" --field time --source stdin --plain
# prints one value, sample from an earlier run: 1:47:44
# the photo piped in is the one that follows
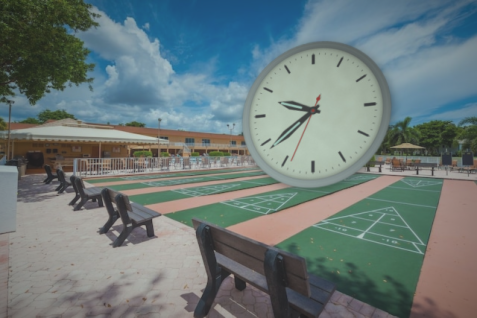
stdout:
9:38:34
